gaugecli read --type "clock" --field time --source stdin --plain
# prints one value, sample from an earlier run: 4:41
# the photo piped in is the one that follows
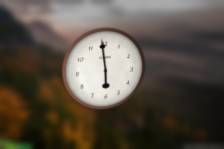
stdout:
5:59
